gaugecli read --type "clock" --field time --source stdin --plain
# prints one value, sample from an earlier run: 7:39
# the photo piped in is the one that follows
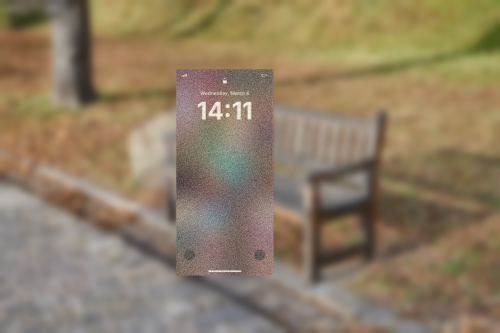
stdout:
14:11
